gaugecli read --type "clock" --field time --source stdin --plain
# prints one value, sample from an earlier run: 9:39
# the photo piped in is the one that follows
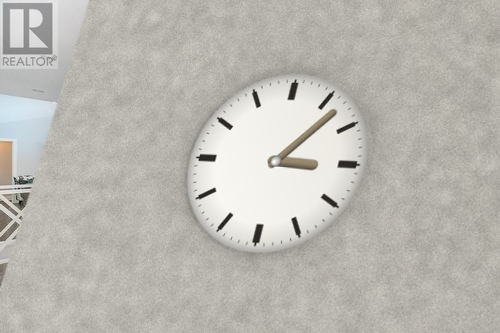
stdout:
3:07
